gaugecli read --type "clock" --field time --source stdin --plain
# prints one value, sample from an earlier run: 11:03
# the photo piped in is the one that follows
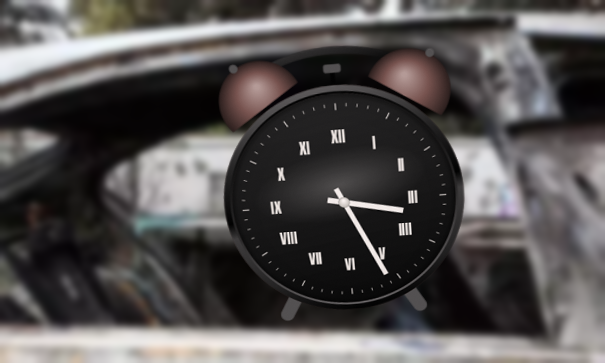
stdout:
3:26
